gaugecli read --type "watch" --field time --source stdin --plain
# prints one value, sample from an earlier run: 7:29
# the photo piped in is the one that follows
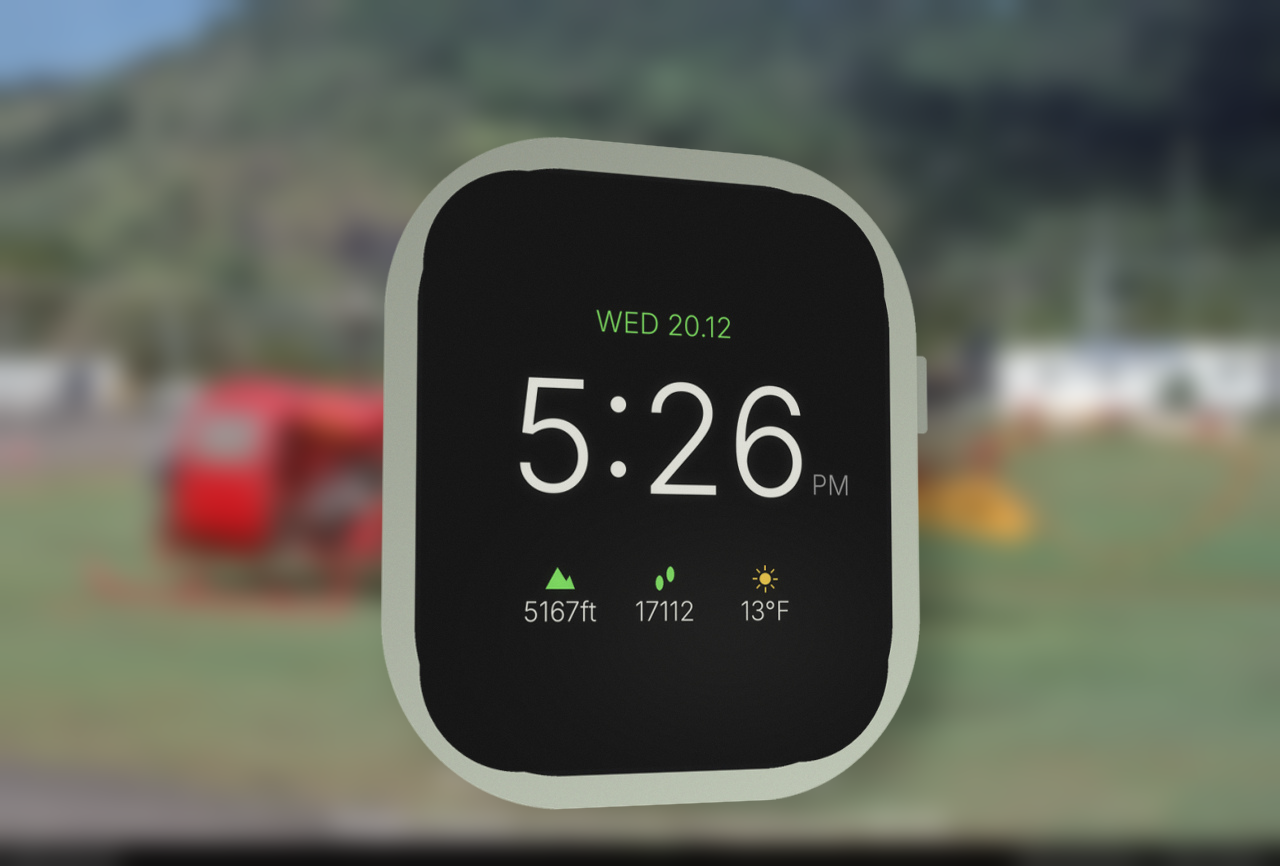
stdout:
5:26
